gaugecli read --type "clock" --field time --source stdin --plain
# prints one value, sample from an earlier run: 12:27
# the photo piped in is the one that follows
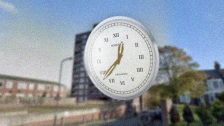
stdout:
12:38
